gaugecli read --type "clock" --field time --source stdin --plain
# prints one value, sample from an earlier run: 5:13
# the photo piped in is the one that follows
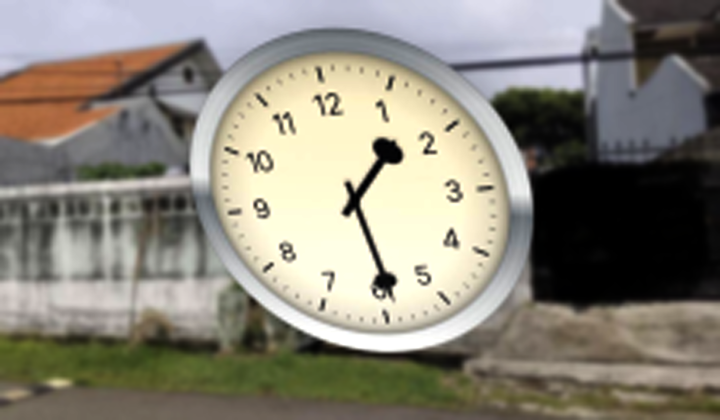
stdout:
1:29
